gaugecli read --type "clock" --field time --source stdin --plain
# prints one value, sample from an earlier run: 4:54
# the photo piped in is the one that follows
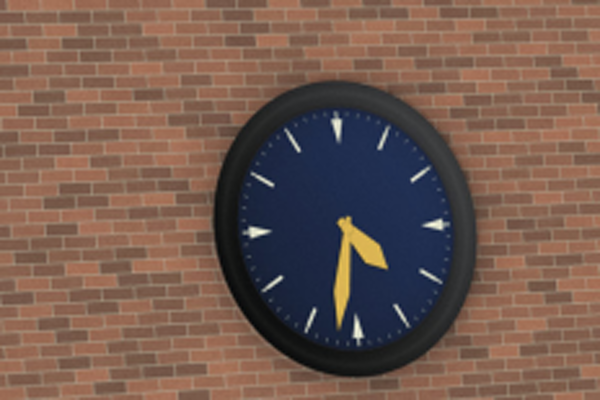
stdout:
4:32
